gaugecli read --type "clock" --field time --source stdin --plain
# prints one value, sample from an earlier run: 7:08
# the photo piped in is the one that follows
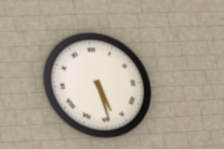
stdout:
5:29
